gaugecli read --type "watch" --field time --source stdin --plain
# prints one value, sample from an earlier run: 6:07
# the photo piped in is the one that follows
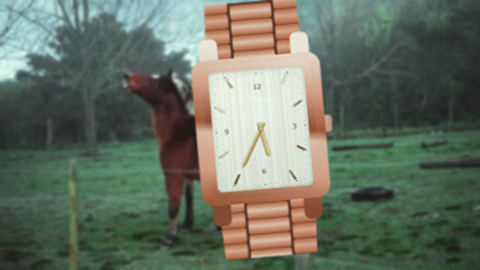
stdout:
5:35
